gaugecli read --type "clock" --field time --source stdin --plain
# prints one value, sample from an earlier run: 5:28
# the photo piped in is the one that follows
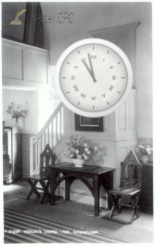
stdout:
10:58
